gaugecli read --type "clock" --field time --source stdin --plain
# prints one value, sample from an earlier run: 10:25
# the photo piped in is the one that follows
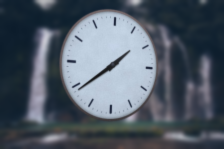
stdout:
1:39
